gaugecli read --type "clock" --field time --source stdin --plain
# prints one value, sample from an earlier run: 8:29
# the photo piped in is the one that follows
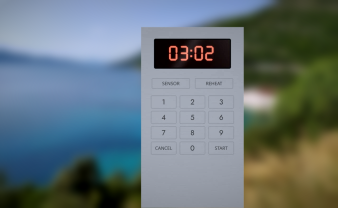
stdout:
3:02
